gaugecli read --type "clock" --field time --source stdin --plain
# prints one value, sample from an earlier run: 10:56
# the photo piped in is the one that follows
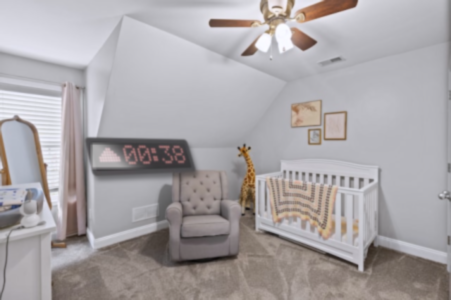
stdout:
0:38
